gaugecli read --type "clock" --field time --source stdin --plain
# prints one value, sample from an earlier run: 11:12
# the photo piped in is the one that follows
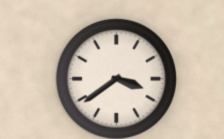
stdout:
3:39
